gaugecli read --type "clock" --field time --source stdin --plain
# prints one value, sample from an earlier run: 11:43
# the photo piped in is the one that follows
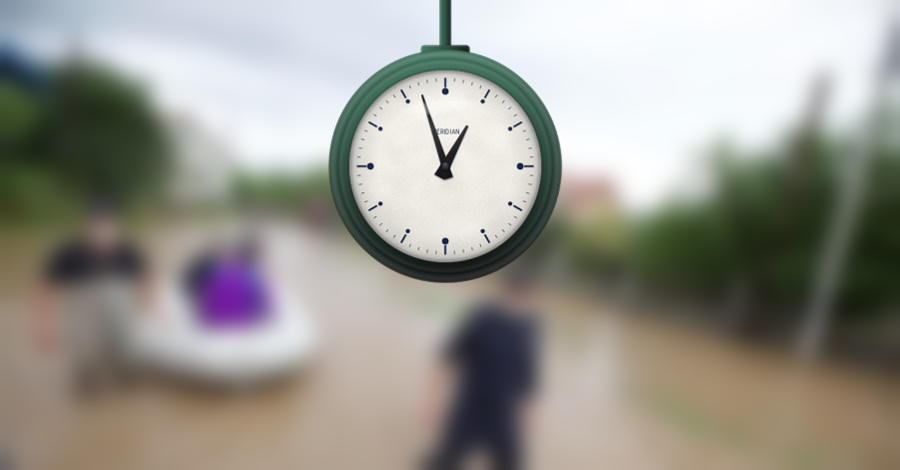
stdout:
12:57
